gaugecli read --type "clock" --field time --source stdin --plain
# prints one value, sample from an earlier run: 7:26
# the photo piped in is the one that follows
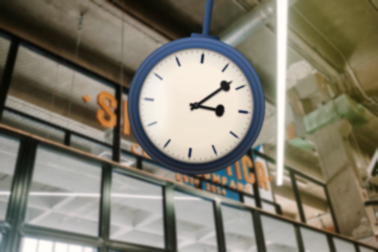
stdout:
3:08
